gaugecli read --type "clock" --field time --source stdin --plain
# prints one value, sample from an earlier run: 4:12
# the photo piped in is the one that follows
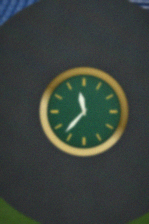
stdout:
11:37
